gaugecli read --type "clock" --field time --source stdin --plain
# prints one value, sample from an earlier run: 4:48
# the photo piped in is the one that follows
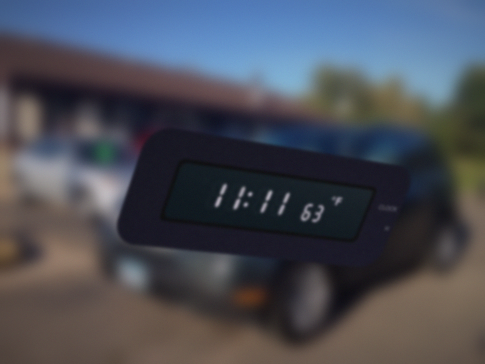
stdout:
11:11
